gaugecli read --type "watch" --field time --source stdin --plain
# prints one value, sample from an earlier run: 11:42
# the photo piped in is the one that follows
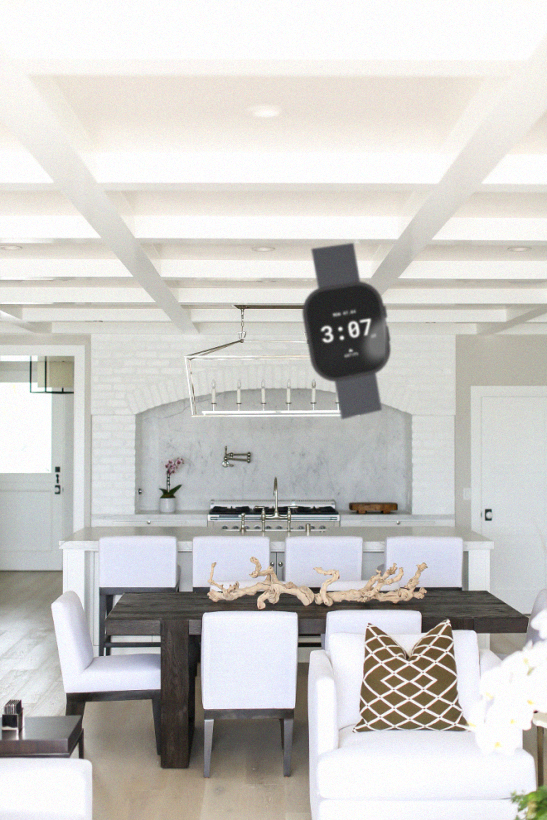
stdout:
3:07
